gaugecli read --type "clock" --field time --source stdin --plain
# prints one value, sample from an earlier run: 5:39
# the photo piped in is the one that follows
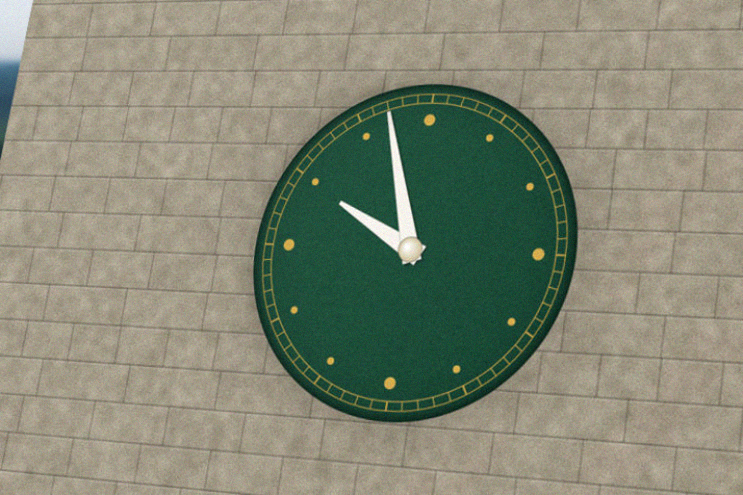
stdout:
9:57
